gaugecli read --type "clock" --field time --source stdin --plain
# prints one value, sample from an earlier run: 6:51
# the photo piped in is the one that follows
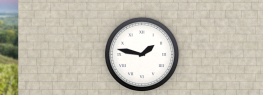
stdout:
1:47
